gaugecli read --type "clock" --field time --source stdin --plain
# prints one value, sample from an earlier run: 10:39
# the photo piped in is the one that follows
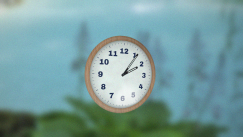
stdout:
2:06
